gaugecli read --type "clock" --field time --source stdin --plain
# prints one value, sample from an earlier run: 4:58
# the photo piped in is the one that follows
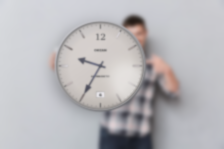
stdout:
9:35
